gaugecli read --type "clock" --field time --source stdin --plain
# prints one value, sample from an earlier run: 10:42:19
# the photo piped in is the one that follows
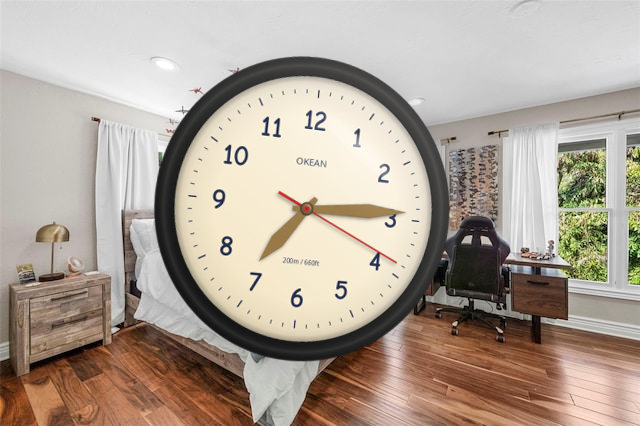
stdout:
7:14:19
